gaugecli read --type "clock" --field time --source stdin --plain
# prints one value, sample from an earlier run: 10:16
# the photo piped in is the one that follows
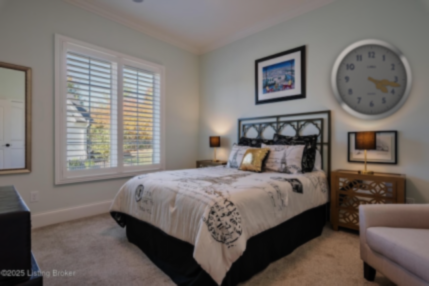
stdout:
4:17
